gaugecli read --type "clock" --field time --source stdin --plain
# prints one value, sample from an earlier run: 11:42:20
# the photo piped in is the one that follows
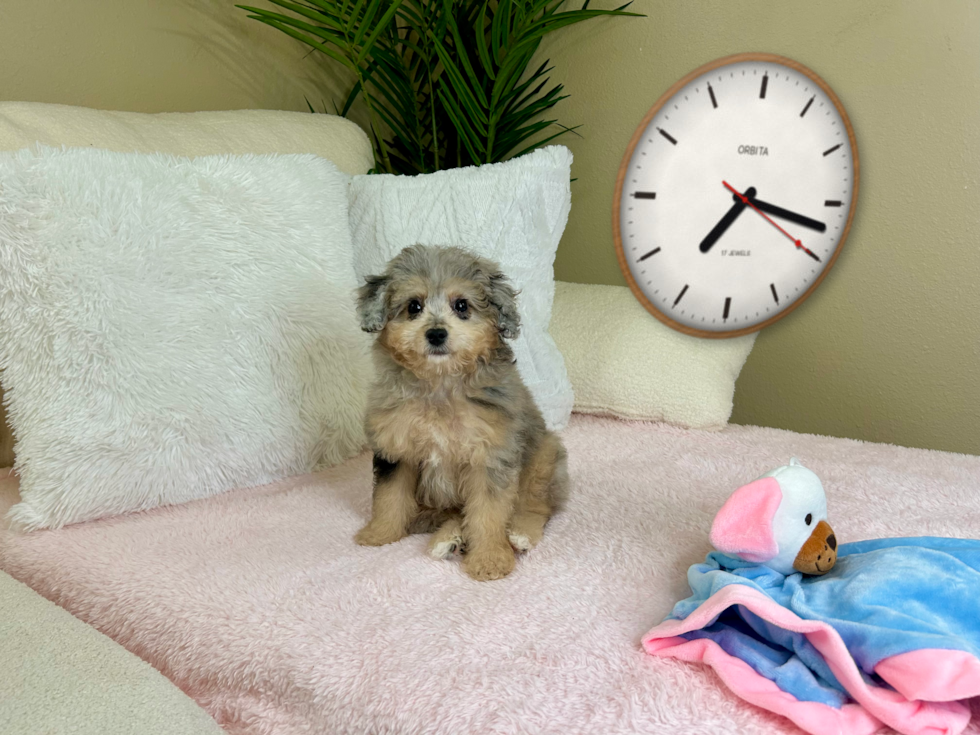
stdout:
7:17:20
